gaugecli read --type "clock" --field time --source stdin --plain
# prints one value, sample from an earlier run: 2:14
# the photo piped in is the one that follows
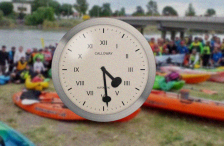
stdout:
4:29
